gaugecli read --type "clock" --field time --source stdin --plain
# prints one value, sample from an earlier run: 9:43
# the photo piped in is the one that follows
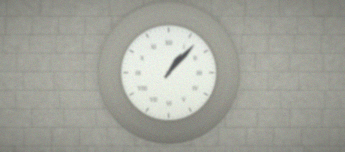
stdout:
1:07
